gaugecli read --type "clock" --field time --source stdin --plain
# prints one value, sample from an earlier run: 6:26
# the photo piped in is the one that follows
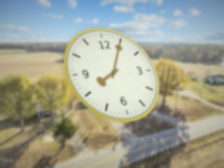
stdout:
8:05
